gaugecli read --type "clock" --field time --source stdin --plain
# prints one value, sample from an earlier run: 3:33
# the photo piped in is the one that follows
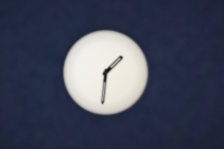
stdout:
1:31
